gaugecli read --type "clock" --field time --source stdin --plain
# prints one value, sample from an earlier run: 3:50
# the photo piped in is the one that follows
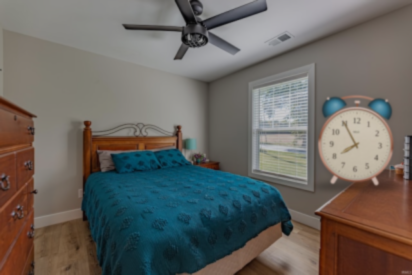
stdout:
7:55
